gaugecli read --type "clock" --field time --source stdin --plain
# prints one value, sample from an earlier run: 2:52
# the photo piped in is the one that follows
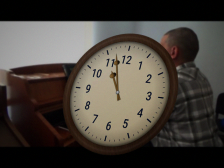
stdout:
10:57
